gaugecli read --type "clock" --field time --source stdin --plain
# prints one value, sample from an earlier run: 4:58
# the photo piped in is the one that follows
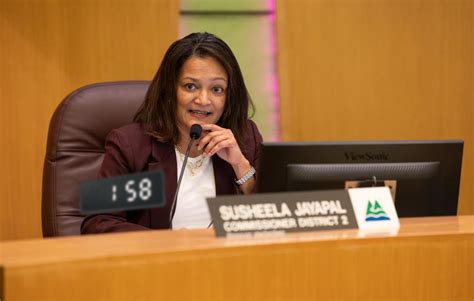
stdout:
1:58
